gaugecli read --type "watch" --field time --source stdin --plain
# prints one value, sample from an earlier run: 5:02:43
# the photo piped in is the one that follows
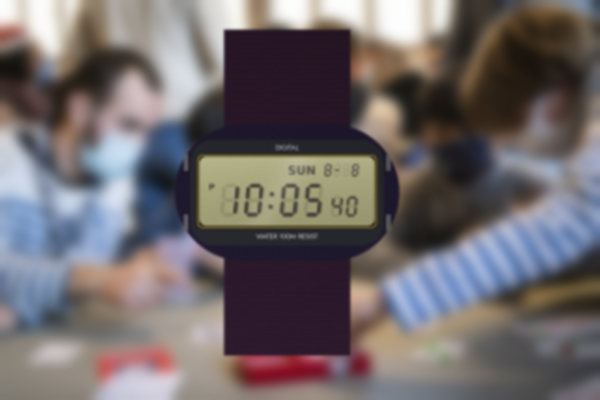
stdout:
10:05:40
